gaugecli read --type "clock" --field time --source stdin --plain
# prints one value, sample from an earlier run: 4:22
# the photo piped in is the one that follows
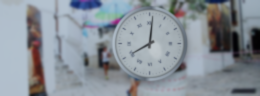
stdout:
8:01
